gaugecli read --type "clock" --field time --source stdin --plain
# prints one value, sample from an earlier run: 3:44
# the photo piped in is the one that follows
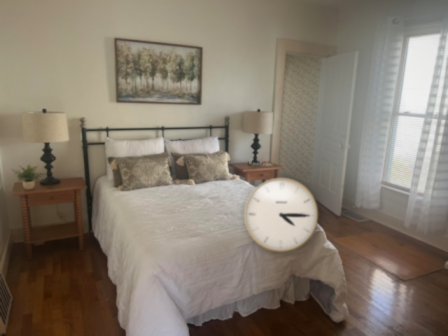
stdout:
4:15
